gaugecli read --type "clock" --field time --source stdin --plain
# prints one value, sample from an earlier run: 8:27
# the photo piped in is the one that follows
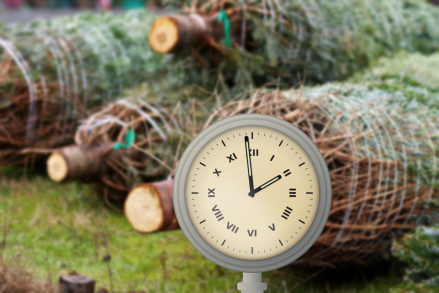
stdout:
1:59
